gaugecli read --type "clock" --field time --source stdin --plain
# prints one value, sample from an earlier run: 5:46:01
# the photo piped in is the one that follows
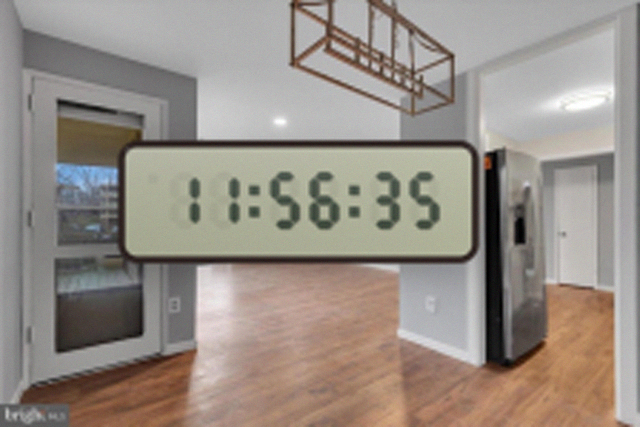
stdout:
11:56:35
